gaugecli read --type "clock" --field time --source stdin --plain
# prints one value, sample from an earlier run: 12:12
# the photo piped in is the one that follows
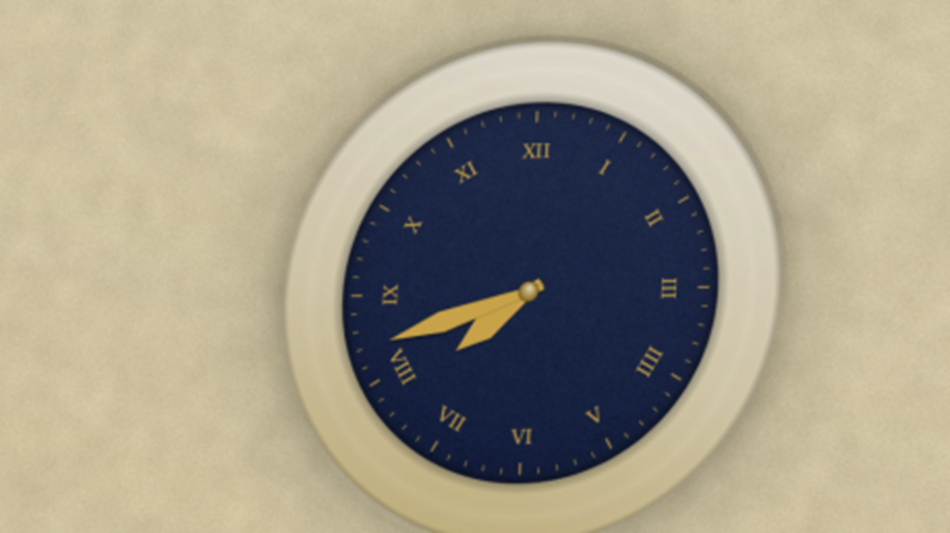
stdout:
7:42
